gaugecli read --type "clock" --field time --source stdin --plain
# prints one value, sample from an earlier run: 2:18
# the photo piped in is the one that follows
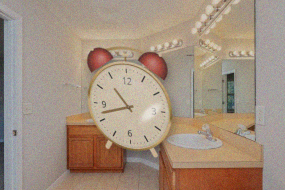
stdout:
10:42
